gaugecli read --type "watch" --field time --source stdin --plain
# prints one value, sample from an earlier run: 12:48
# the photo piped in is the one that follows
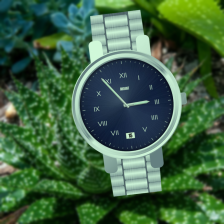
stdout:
2:54
